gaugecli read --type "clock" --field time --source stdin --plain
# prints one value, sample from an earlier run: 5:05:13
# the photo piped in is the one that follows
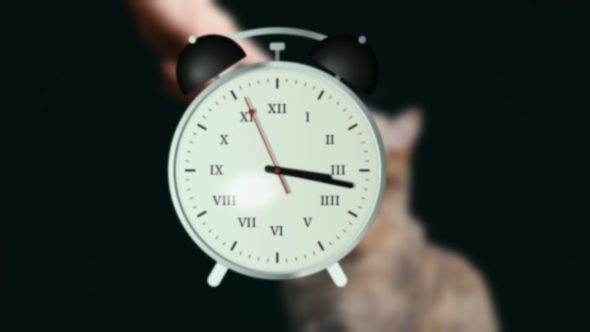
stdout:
3:16:56
